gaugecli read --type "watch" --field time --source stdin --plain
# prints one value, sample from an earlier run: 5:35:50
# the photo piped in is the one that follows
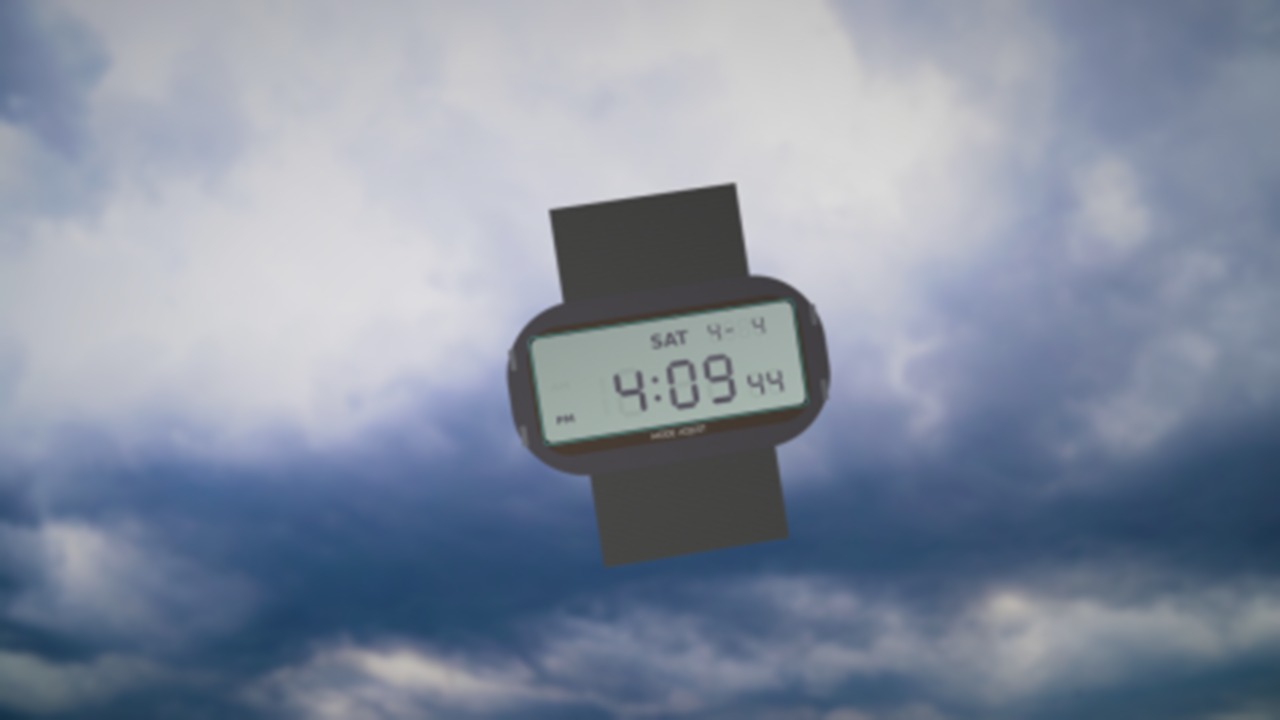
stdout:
4:09:44
